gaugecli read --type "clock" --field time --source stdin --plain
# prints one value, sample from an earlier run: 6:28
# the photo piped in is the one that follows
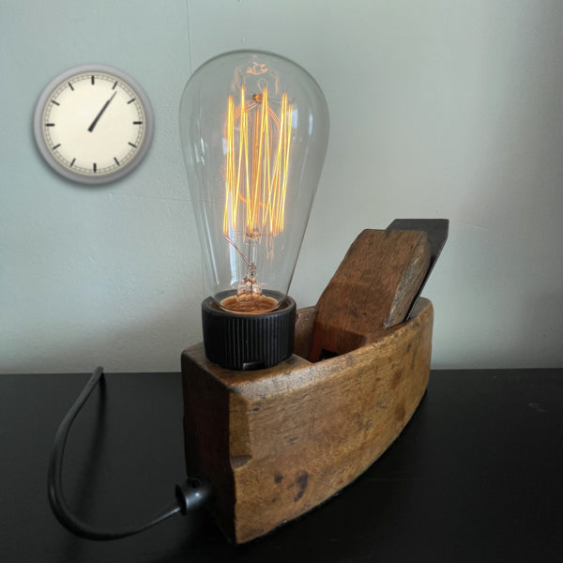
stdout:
1:06
